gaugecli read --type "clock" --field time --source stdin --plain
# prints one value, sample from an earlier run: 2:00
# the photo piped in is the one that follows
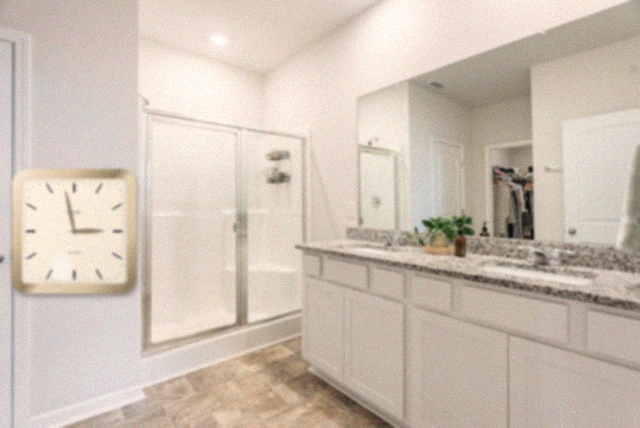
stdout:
2:58
